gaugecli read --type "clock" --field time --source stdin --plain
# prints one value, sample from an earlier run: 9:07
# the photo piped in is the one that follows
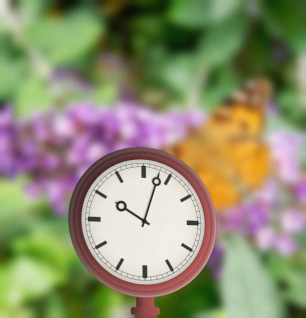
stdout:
10:03
